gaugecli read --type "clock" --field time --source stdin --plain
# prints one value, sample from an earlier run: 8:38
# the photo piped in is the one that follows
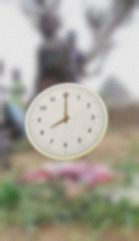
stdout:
8:00
